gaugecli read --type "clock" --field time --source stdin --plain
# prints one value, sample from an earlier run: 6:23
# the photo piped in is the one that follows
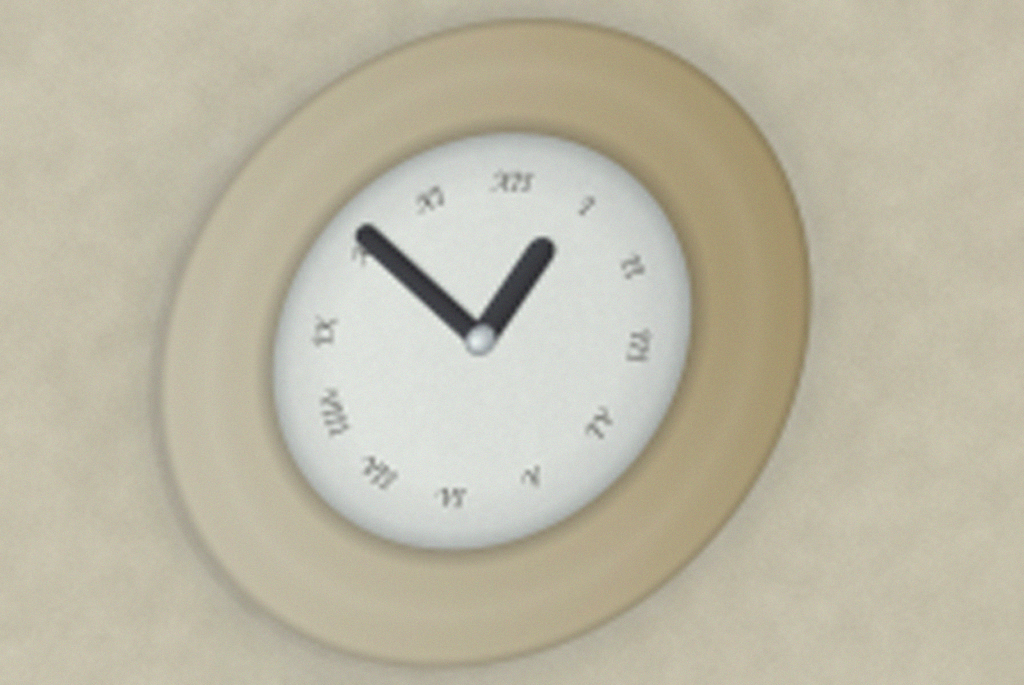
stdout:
12:51
